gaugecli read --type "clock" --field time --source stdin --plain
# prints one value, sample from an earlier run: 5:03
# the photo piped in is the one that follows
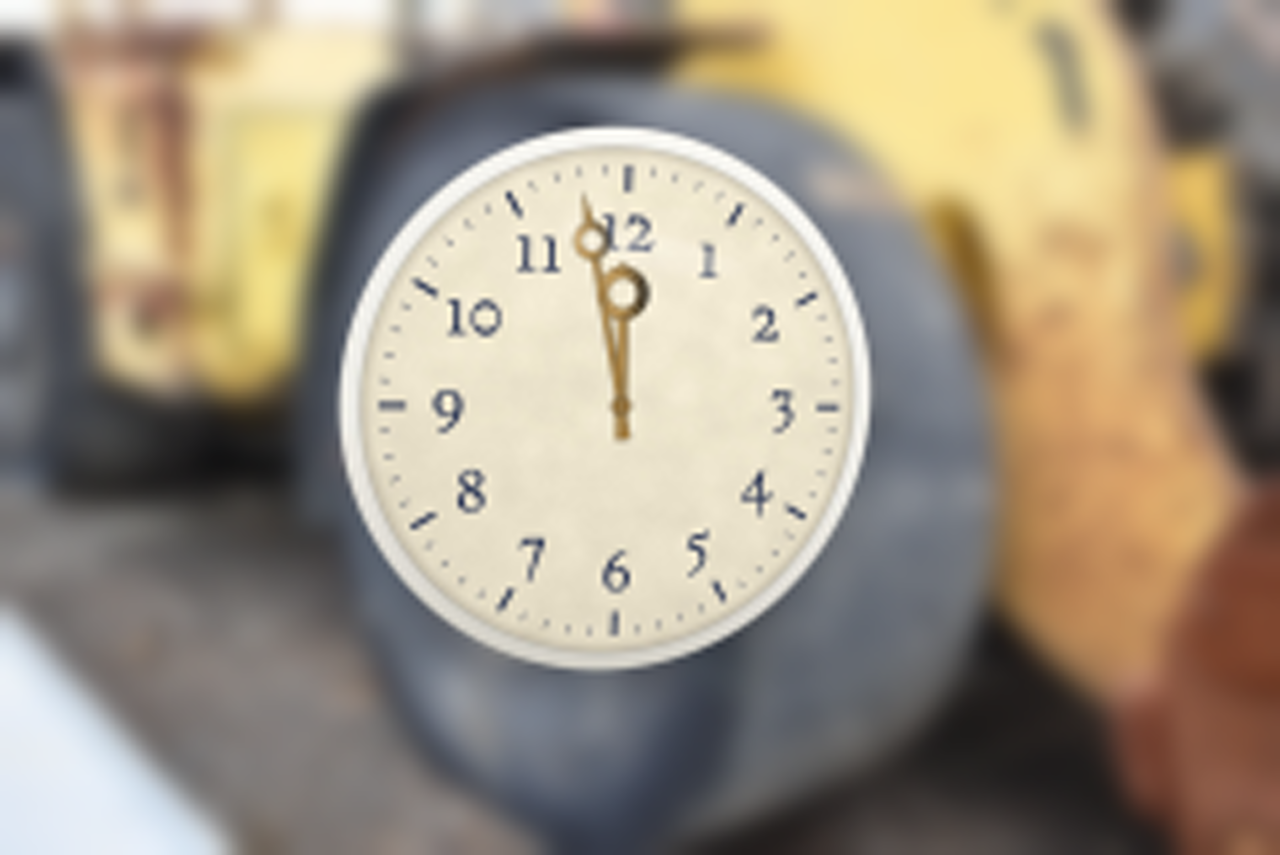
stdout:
11:58
